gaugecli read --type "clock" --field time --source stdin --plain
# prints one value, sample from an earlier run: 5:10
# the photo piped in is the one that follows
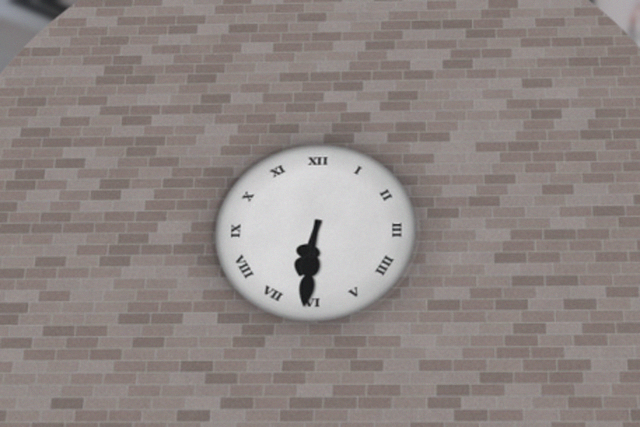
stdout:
6:31
